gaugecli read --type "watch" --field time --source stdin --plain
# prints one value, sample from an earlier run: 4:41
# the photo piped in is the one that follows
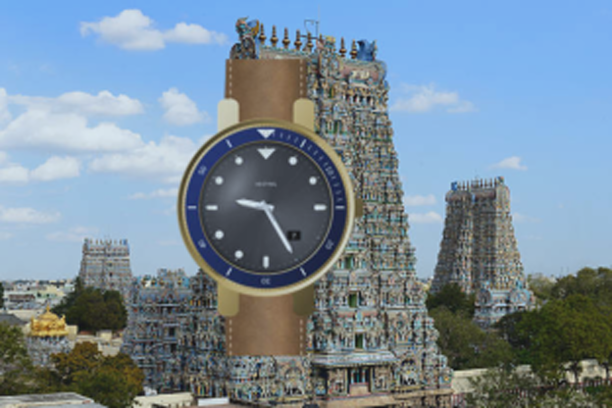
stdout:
9:25
